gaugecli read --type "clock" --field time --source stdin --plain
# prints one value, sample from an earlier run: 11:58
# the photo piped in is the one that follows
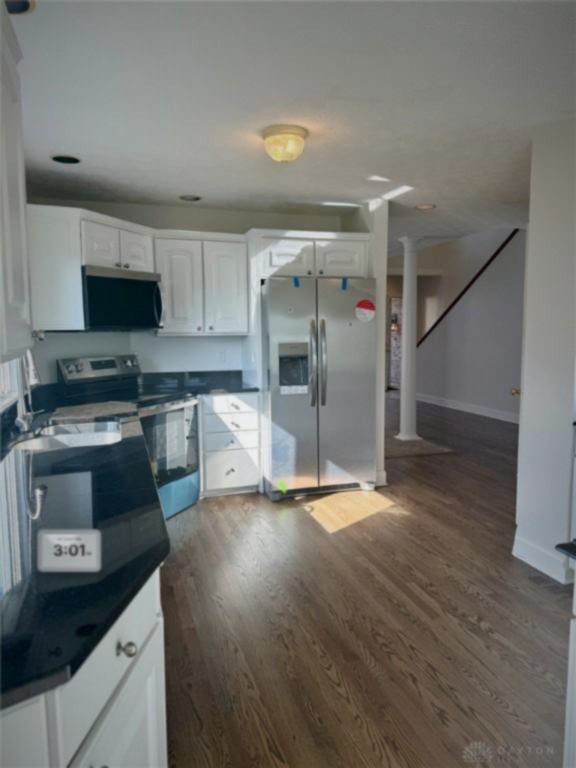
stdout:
3:01
